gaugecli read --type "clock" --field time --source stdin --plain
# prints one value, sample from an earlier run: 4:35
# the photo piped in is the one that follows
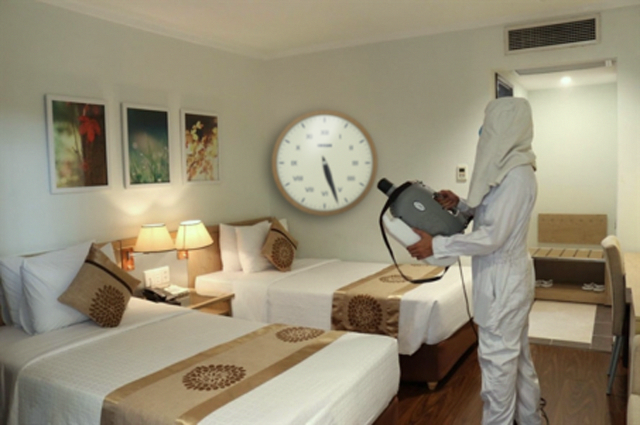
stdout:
5:27
